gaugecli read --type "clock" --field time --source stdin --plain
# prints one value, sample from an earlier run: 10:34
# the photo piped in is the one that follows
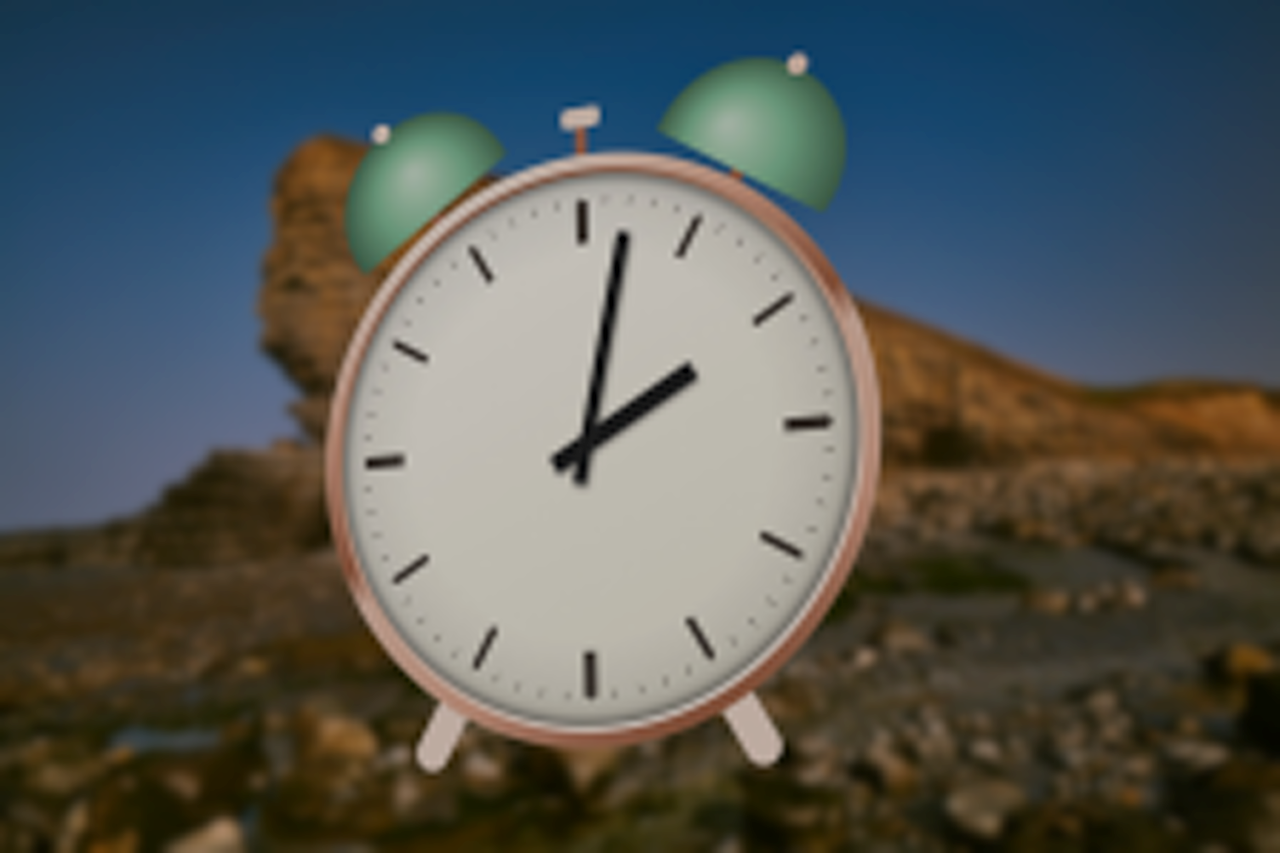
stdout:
2:02
